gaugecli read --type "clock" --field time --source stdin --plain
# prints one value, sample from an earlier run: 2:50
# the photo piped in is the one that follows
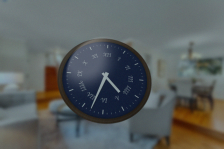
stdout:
4:33
